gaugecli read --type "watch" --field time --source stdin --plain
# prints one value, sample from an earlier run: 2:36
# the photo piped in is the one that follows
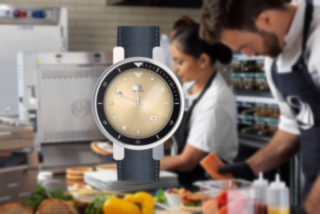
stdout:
11:49
